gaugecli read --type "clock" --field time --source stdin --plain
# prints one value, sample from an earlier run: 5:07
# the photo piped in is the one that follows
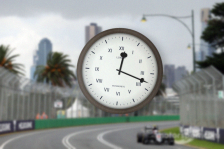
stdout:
12:18
